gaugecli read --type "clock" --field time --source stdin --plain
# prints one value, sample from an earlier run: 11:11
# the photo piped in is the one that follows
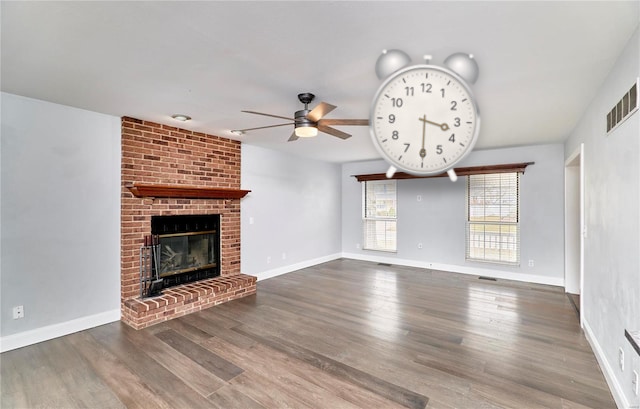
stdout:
3:30
